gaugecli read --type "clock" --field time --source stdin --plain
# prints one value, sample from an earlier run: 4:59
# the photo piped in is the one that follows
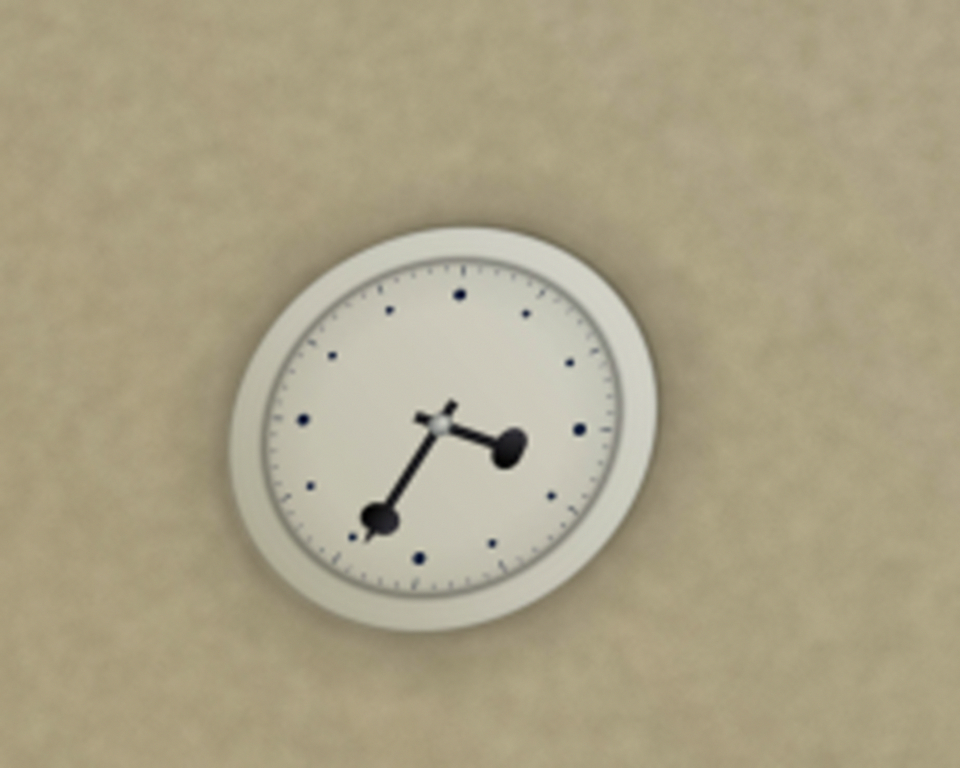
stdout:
3:34
